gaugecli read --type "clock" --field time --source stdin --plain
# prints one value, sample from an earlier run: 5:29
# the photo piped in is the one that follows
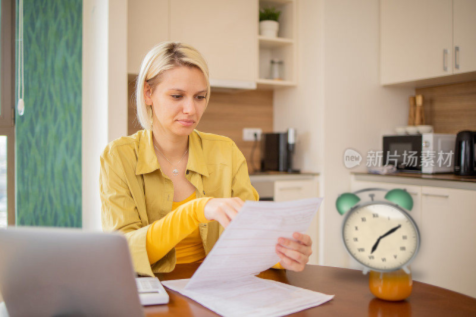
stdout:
7:10
